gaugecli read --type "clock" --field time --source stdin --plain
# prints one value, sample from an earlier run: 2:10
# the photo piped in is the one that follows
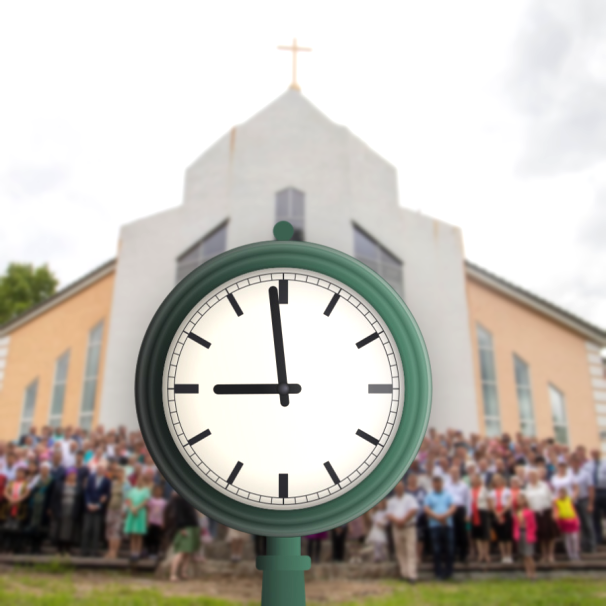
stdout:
8:59
